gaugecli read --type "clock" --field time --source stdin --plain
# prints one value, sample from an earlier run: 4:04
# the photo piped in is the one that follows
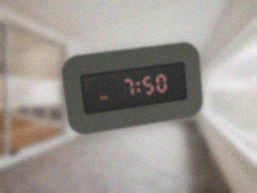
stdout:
7:50
